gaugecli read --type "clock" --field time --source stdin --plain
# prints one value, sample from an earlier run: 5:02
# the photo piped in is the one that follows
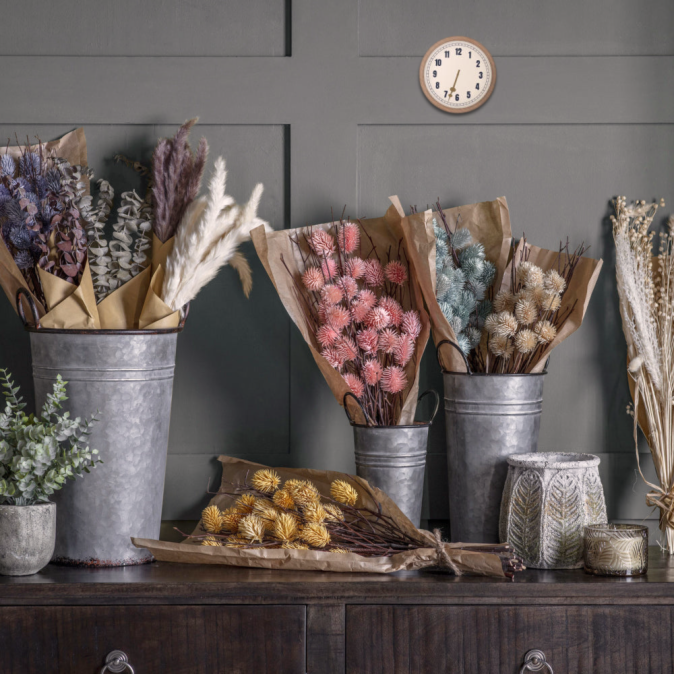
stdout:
6:33
